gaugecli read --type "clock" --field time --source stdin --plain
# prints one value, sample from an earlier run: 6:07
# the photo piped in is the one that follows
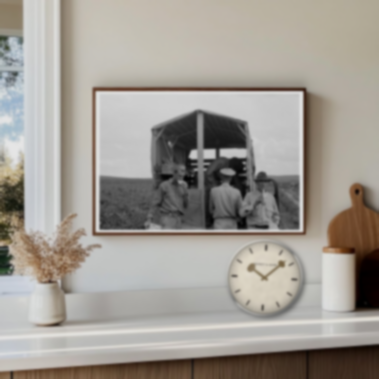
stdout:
10:08
